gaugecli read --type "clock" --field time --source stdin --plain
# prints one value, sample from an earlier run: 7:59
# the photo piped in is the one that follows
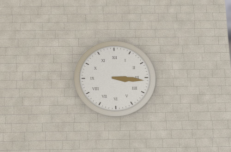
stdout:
3:16
